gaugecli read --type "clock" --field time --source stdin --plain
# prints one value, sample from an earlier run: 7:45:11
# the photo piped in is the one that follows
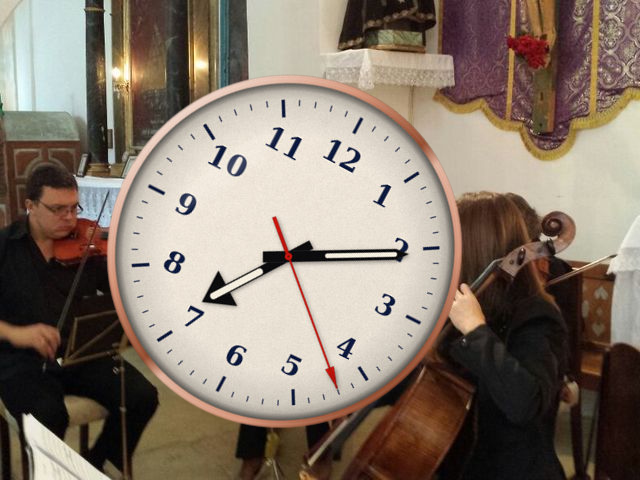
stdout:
7:10:22
